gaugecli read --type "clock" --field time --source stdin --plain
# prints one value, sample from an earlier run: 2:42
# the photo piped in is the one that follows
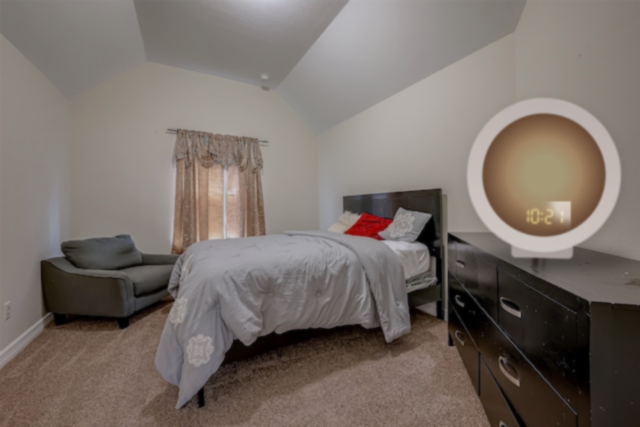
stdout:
10:21
